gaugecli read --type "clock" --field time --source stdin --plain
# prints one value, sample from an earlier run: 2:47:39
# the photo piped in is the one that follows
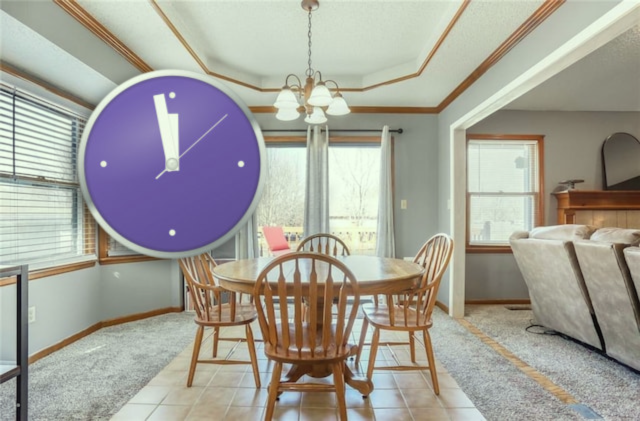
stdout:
11:58:08
